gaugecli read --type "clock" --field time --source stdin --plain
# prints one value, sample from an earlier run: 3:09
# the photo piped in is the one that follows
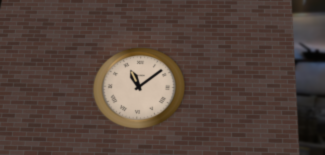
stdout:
11:08
